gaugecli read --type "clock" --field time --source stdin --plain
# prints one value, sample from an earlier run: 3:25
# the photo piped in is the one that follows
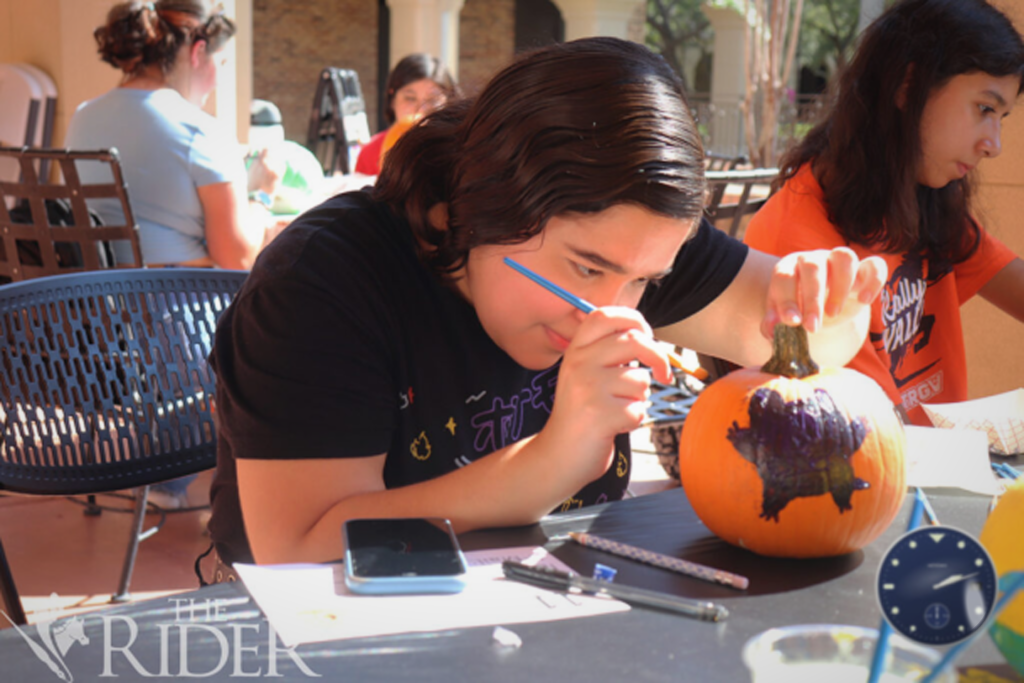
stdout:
2:12
